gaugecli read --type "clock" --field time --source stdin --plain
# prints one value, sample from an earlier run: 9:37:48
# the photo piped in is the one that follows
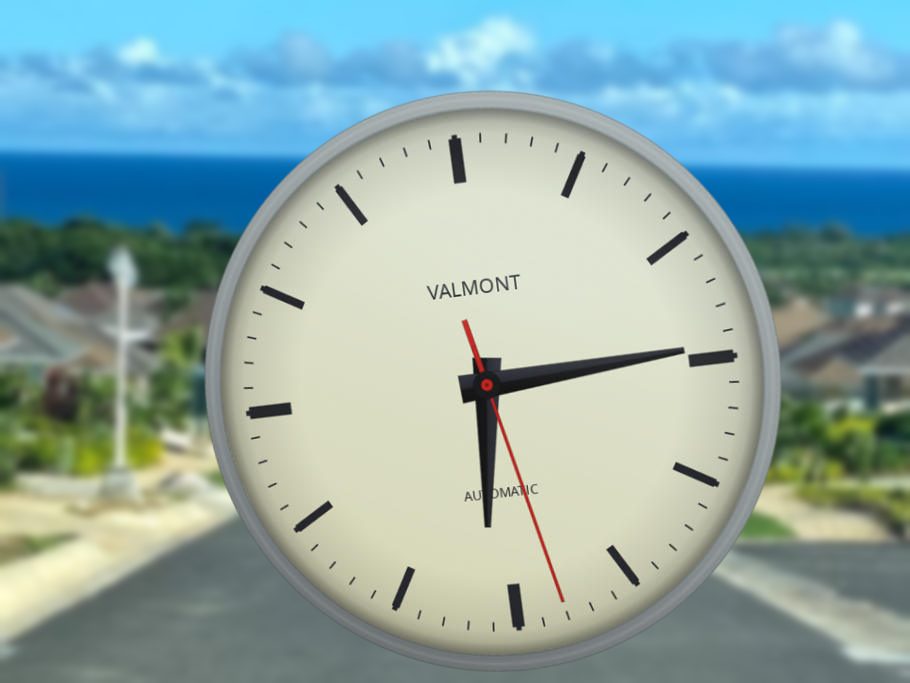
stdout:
6:14:28
